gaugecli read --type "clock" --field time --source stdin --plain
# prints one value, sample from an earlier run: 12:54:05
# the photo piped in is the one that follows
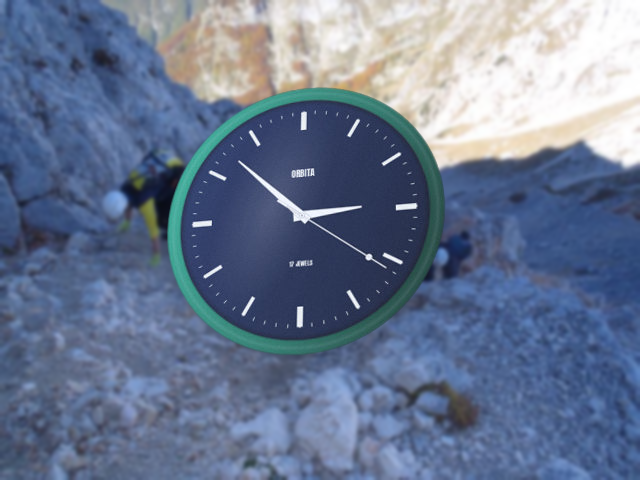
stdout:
2:52:21
